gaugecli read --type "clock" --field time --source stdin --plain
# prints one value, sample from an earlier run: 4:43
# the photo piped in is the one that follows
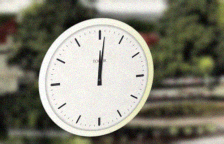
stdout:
12:01
